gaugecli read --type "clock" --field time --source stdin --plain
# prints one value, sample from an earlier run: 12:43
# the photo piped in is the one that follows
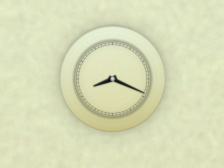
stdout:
8:19
